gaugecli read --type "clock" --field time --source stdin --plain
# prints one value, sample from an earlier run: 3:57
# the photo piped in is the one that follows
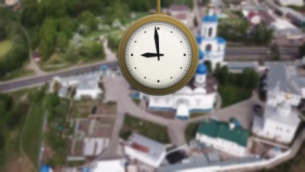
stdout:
8:59
